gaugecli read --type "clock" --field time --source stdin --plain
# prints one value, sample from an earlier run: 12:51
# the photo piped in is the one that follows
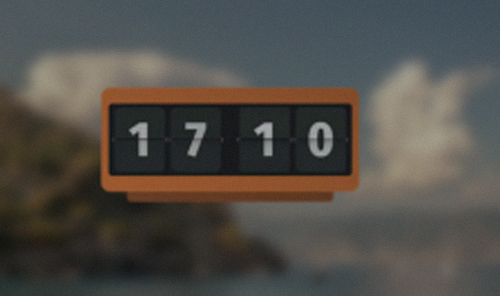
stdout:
17:10
